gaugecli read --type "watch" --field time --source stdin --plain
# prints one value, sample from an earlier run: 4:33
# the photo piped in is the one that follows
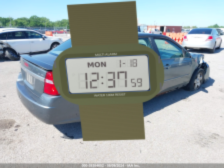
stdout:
12:37
